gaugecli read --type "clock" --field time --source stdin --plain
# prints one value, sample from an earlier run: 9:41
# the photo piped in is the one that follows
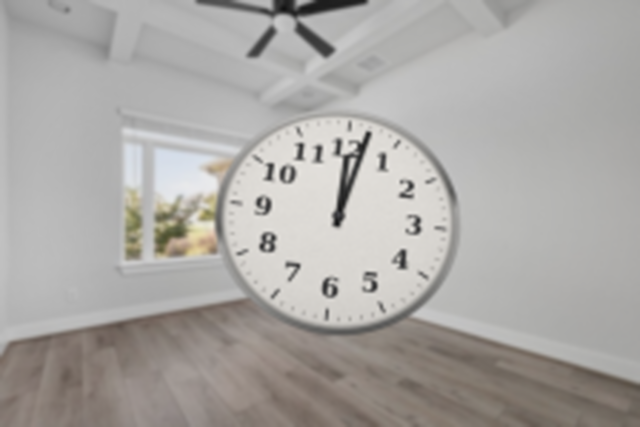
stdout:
12:02
